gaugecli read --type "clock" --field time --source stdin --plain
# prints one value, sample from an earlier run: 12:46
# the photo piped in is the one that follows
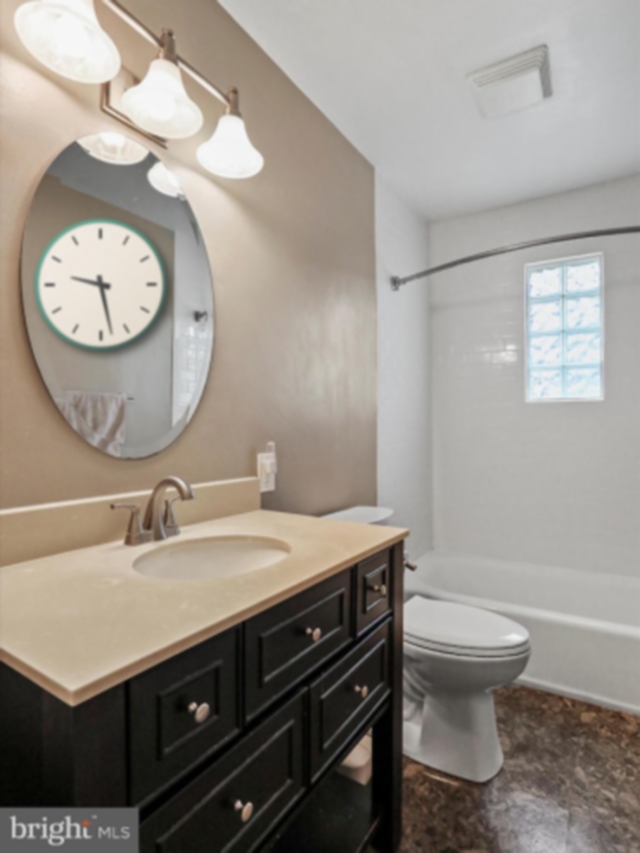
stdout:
9:28
